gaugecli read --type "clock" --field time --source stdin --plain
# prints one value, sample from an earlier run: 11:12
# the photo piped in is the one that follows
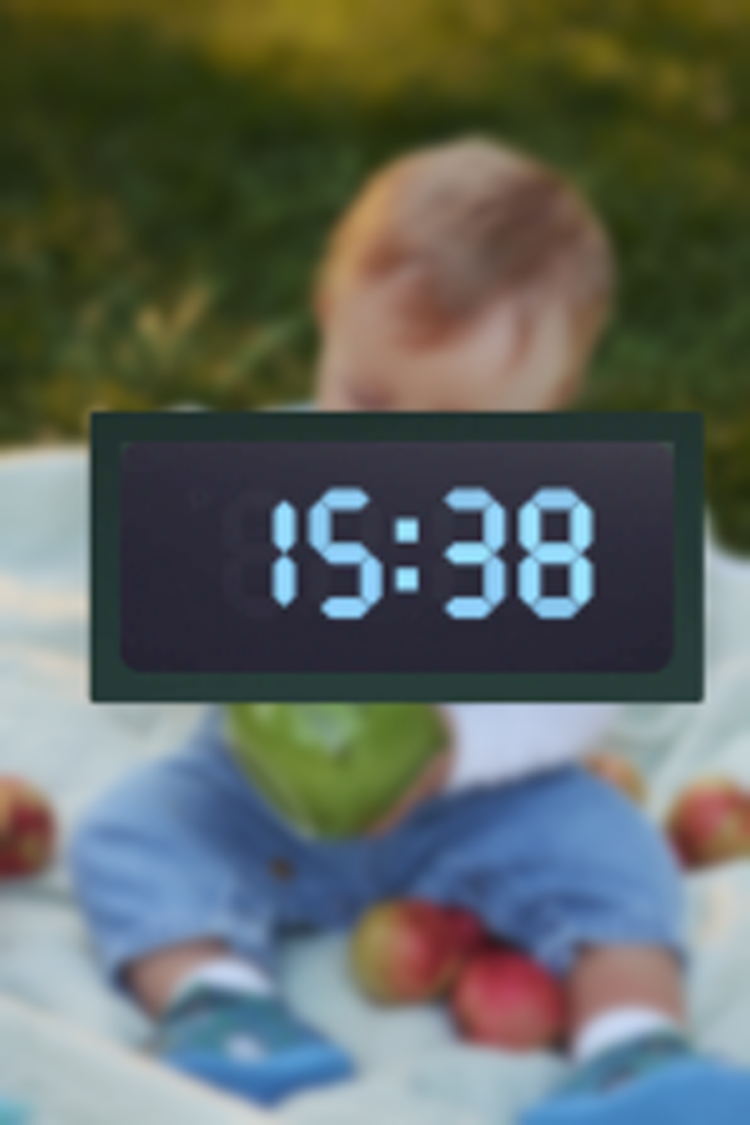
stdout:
15:38
